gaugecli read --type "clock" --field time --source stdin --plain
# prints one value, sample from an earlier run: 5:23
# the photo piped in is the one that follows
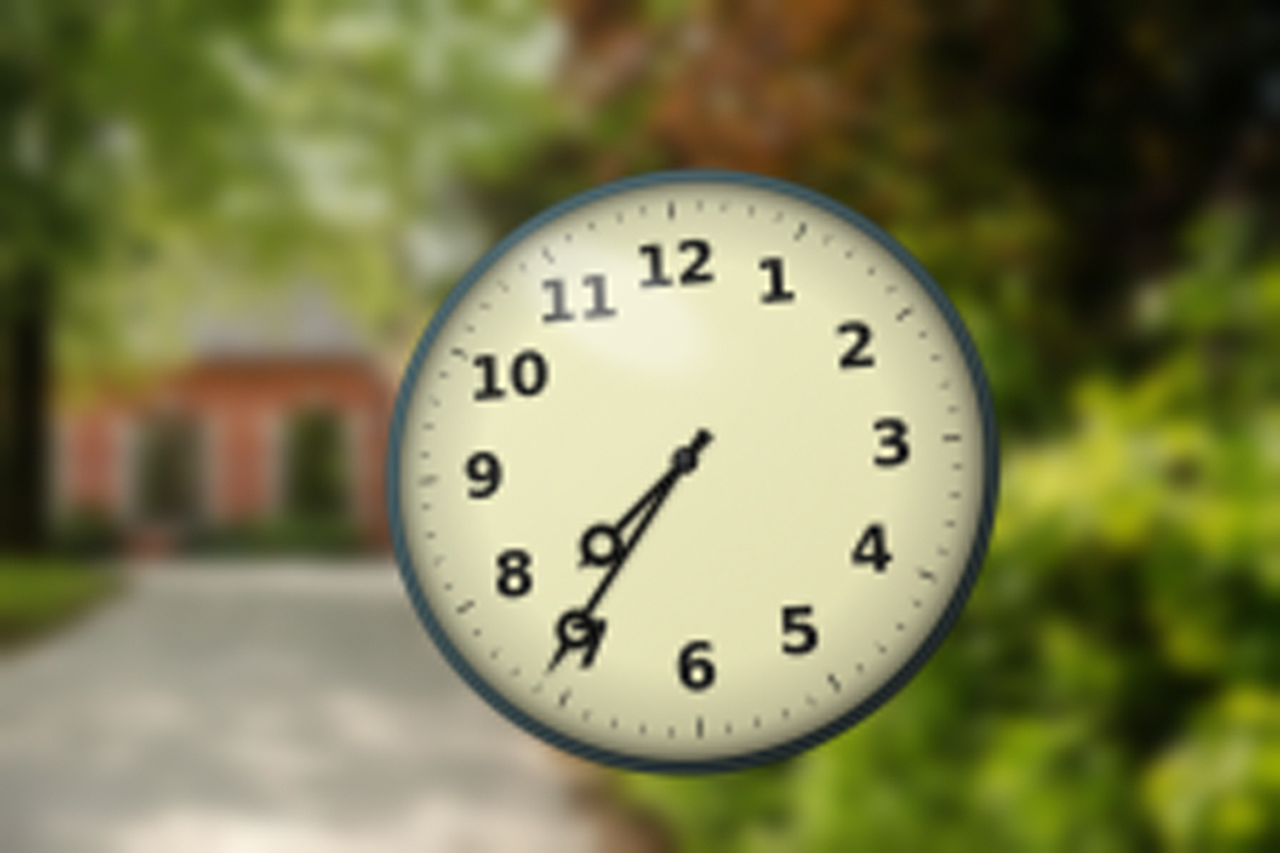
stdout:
7:36
